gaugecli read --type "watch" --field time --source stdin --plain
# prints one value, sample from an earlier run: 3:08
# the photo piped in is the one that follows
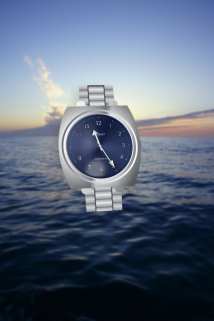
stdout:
11:25
